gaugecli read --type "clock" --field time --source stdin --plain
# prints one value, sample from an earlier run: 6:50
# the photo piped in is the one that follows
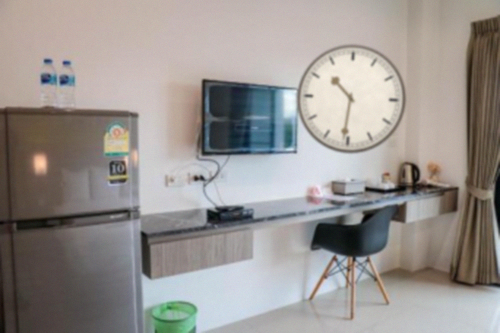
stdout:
10:31
